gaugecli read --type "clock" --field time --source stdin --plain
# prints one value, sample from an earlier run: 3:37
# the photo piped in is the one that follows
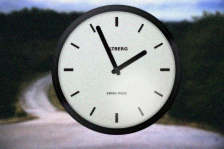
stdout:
1:56
